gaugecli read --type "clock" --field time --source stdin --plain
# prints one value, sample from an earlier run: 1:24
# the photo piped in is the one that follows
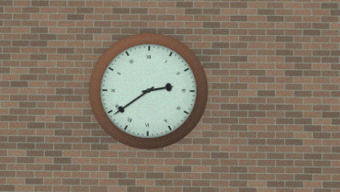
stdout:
2:39
